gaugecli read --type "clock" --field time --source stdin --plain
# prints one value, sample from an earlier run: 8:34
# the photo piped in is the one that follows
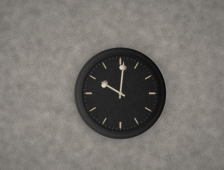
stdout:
10:01
